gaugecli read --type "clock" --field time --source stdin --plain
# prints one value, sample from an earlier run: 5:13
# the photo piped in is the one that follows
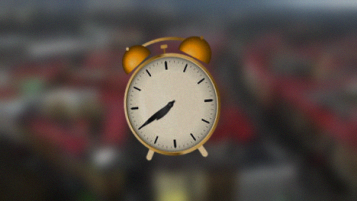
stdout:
7:40
